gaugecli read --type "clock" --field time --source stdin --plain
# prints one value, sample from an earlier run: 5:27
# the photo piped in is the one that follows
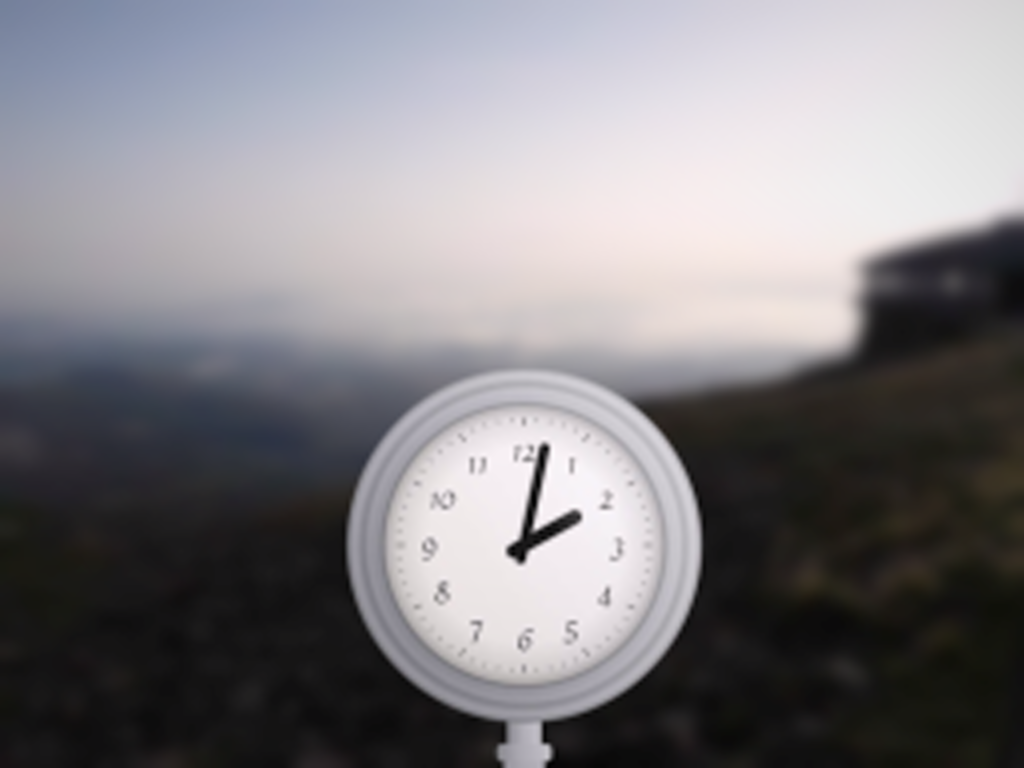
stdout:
2:02
